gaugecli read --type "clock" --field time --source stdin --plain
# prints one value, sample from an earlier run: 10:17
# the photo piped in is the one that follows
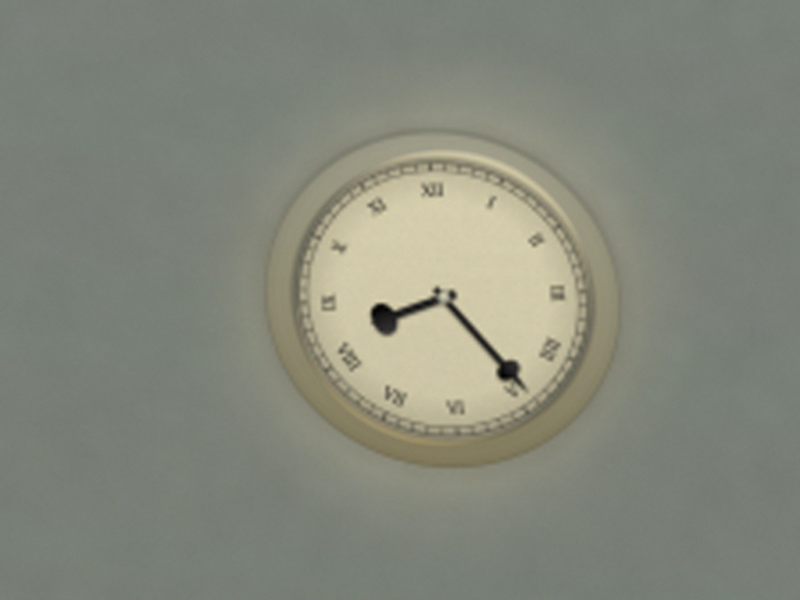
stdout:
8:24
